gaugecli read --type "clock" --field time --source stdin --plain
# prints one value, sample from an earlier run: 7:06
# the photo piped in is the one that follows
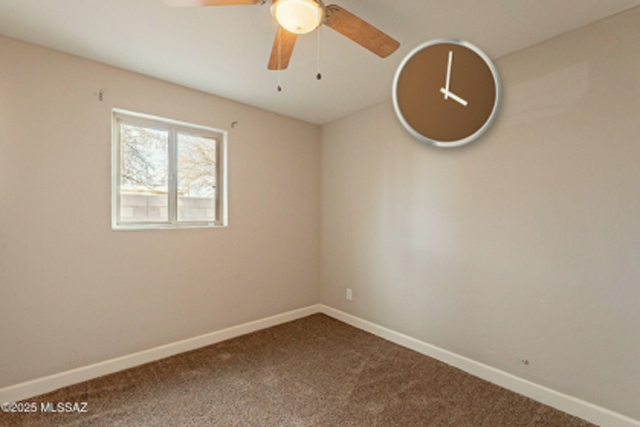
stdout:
4:01
